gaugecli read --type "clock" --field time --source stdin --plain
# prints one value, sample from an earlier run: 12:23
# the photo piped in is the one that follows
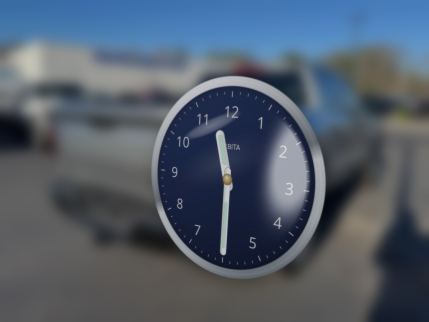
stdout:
11:30
